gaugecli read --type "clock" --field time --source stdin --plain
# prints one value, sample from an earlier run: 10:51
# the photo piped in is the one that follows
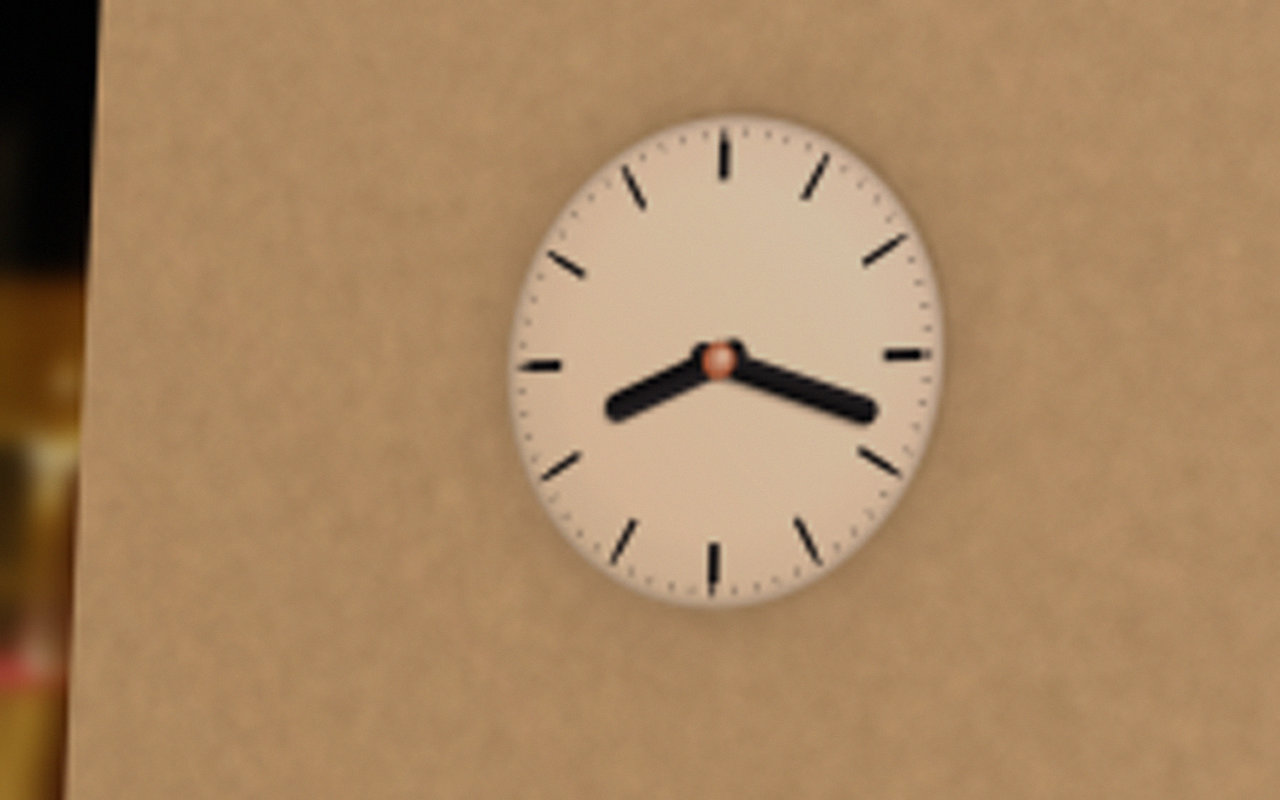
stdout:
8:18
